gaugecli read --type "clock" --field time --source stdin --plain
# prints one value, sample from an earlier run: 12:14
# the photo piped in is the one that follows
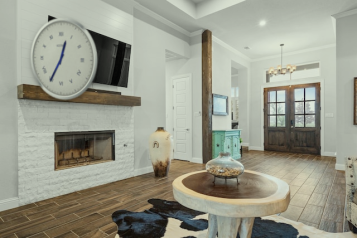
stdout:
12:35
